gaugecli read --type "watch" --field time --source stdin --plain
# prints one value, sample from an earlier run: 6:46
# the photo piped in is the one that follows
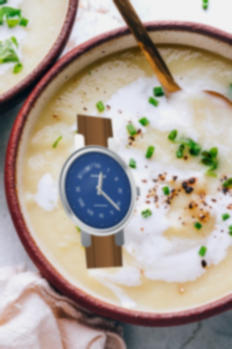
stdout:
12:22
